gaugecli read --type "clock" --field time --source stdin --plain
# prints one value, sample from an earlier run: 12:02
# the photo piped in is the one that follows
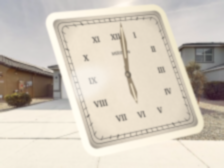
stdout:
6:02
